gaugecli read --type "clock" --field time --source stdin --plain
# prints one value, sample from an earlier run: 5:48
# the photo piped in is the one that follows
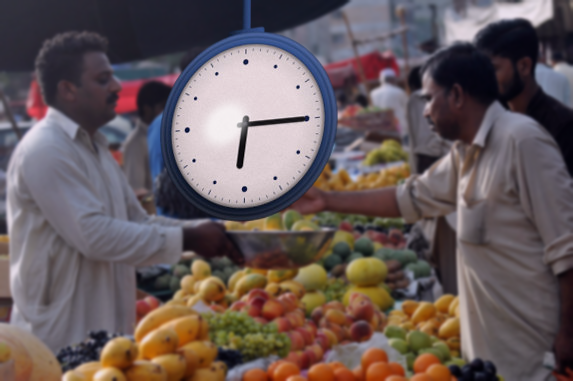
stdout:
6:15
